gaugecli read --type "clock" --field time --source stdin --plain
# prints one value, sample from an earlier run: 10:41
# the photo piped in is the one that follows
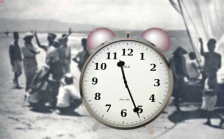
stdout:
11:26
